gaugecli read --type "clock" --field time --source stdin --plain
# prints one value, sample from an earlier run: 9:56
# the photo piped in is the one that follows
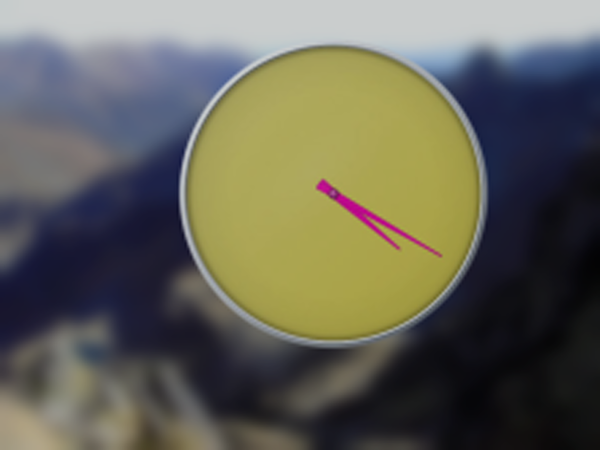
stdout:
4:20
